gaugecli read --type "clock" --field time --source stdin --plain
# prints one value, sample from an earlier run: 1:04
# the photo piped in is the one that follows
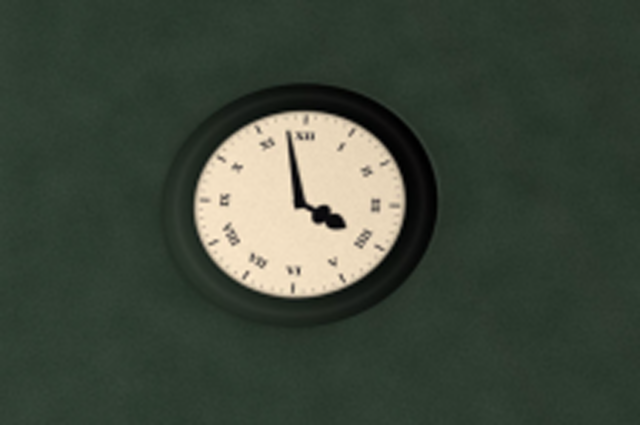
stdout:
3:58
